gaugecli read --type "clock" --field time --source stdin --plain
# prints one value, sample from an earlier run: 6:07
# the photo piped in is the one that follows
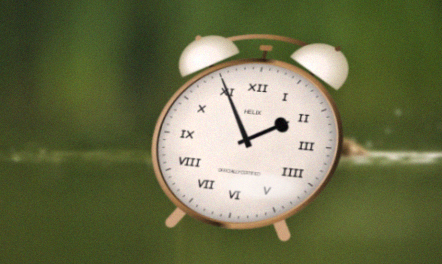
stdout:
1:55
